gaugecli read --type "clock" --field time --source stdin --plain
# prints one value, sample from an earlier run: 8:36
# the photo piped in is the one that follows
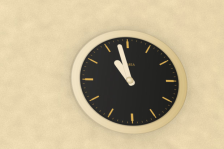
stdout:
10:58
